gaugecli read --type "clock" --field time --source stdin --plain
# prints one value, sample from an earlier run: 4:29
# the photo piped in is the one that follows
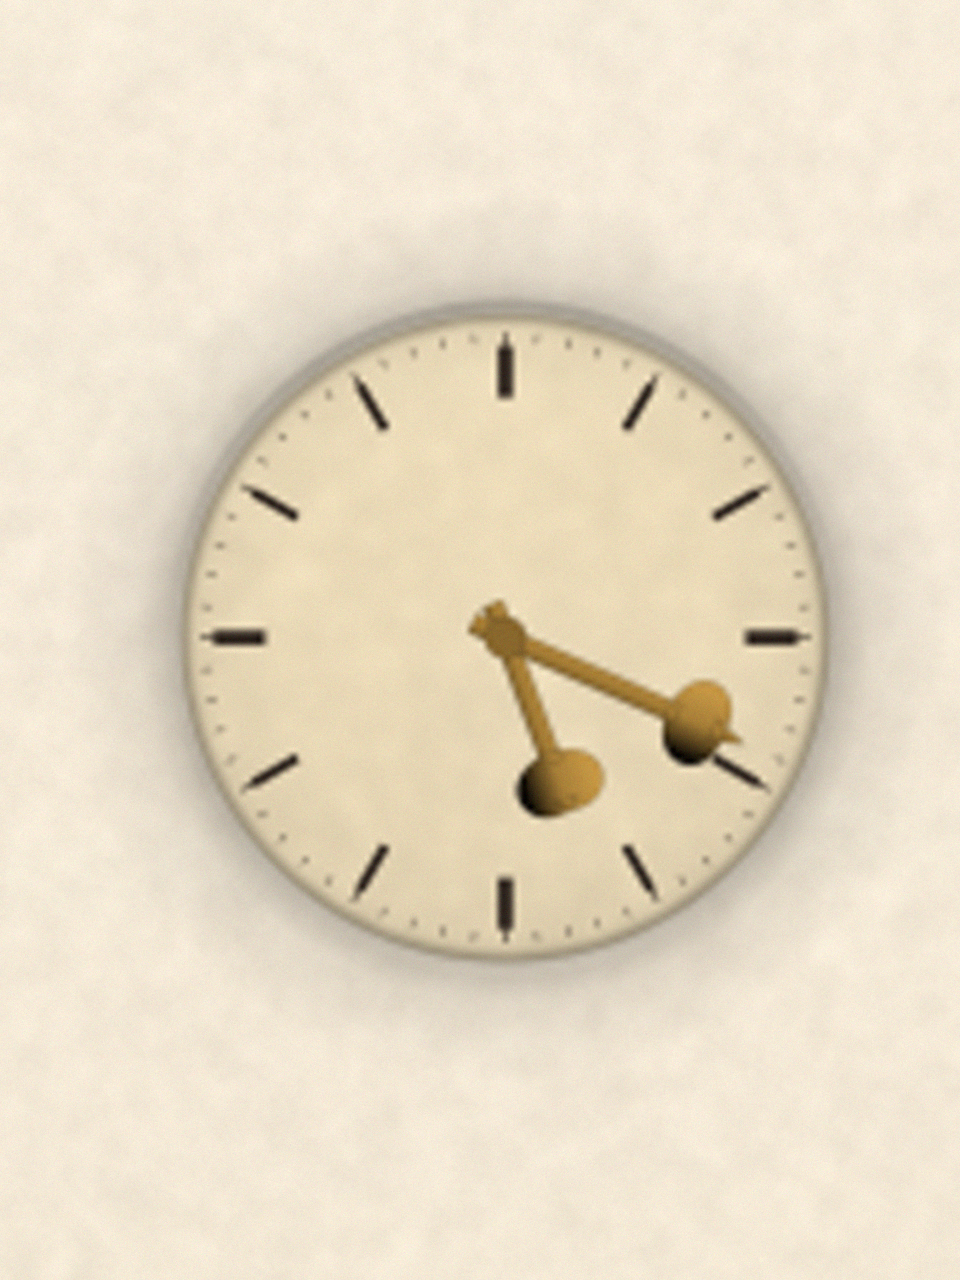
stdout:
5:19
